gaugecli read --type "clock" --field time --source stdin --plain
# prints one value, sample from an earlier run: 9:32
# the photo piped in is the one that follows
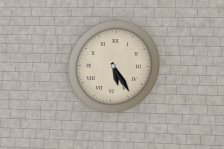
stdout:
5:24
